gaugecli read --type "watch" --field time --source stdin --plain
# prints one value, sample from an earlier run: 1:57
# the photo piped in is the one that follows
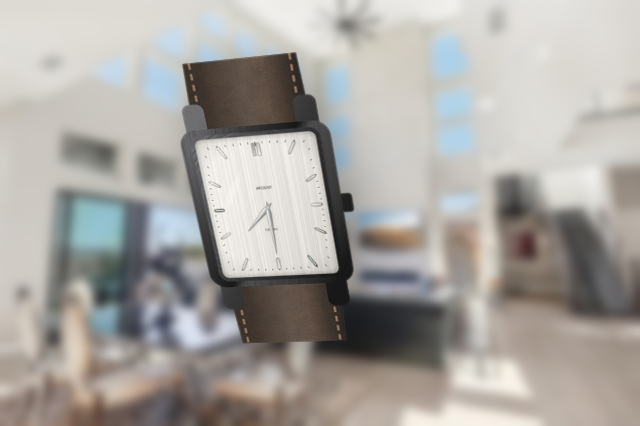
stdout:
7:30
